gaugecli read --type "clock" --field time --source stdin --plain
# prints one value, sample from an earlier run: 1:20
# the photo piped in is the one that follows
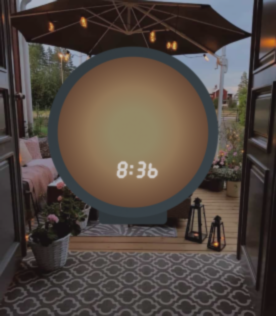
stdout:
8:36
